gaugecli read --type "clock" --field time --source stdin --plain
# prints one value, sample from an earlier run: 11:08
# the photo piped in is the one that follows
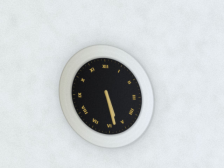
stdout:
5:28
